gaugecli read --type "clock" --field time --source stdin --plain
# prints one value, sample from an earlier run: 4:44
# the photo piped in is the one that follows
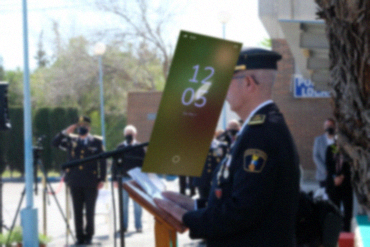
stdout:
12:05
